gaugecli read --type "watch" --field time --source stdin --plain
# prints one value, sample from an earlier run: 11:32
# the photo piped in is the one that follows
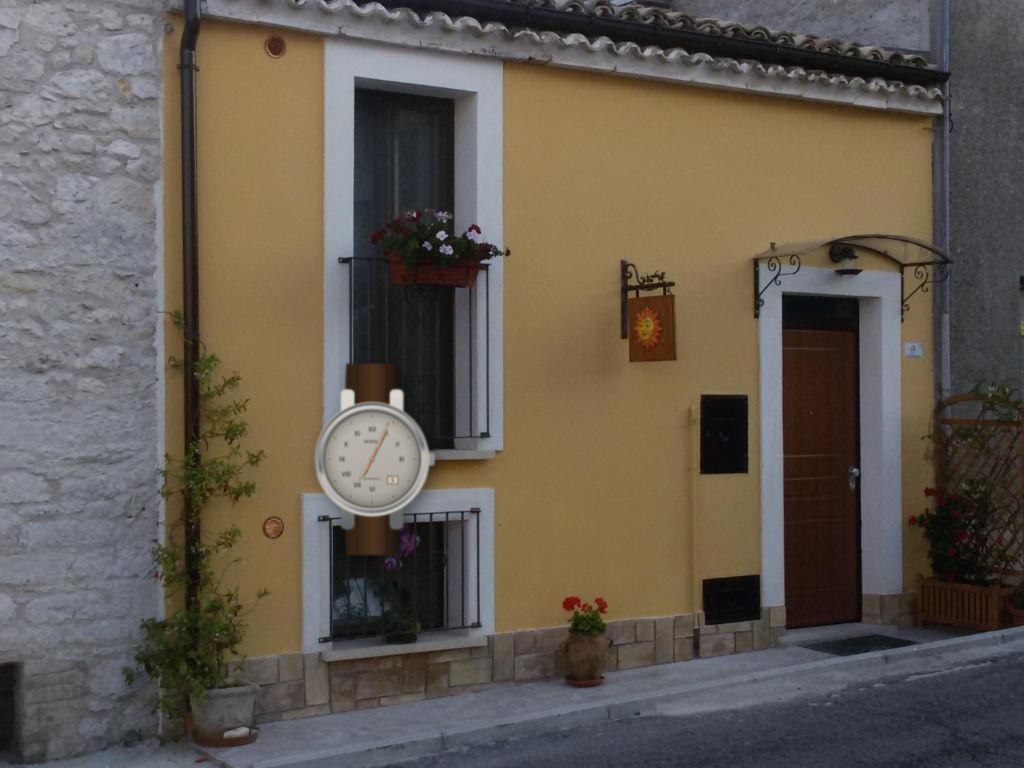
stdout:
7:04
